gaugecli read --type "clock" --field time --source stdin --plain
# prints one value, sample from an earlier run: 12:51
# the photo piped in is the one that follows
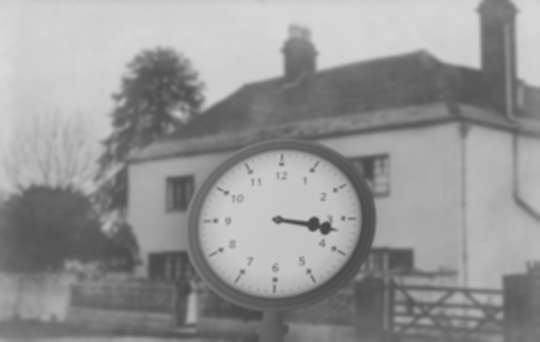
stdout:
3:17
